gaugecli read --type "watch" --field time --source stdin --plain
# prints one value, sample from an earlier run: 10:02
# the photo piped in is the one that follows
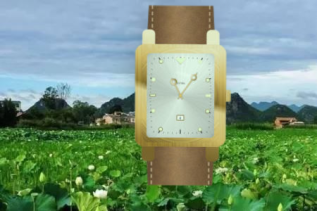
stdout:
11:06
